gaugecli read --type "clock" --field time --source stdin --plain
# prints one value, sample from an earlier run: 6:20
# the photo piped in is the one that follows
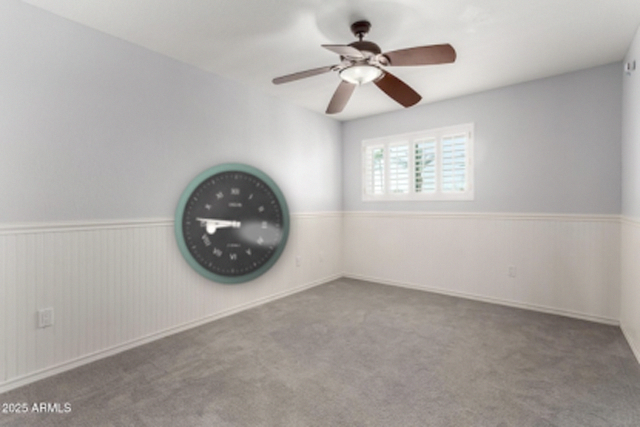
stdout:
8:46
